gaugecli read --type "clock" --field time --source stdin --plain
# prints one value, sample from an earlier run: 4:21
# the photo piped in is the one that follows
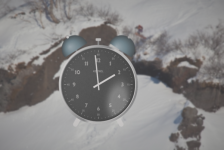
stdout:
1:59
